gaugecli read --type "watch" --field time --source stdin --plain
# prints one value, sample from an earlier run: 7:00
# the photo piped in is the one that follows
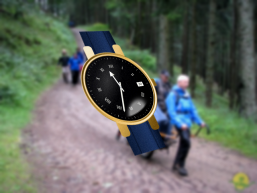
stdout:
11:33
